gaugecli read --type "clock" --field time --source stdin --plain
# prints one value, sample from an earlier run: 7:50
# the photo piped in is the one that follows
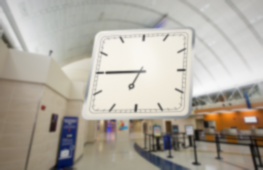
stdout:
6:45
